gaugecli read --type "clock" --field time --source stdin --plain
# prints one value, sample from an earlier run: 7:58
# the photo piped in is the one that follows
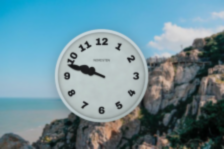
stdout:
9:48
